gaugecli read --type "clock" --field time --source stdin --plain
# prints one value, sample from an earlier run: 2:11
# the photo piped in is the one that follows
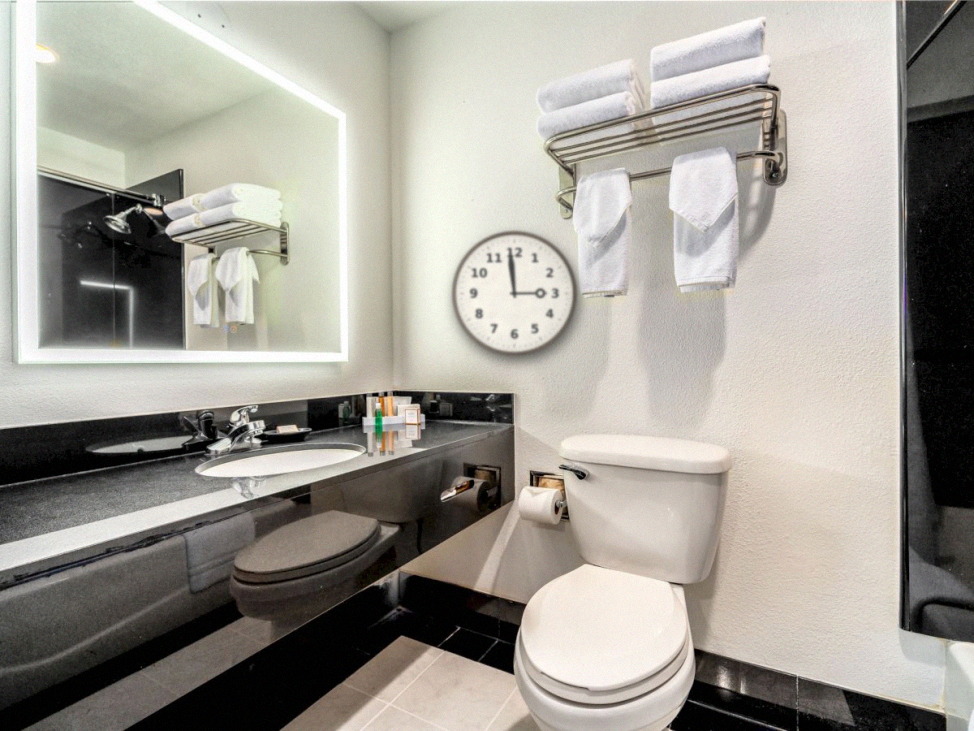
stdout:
2:59
